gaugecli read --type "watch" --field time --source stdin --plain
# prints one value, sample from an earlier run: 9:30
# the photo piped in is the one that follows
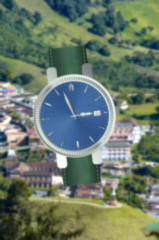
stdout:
2:57
